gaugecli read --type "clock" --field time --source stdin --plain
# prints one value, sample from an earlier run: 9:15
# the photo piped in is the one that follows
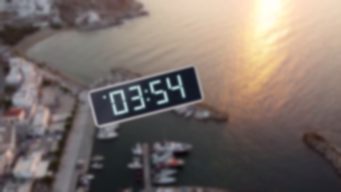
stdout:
3:54
